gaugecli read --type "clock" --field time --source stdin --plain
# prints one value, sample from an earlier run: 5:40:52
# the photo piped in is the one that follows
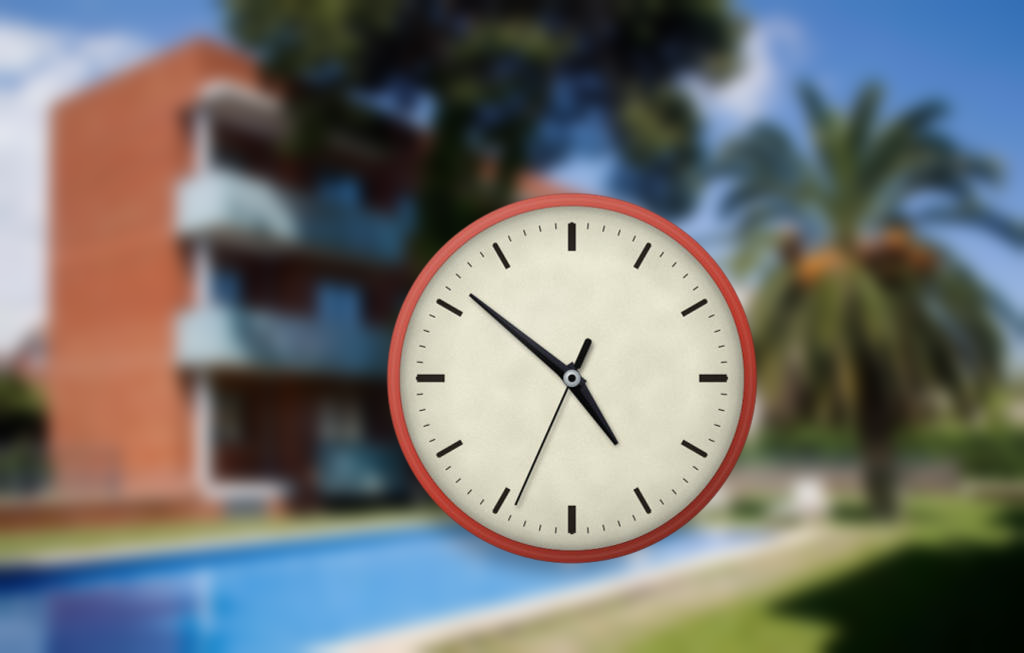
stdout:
4:51:34
